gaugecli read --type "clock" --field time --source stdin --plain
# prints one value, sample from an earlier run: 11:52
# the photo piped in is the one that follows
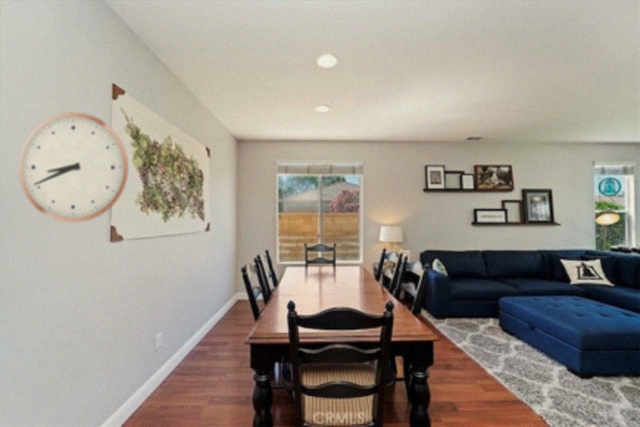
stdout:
8:41
